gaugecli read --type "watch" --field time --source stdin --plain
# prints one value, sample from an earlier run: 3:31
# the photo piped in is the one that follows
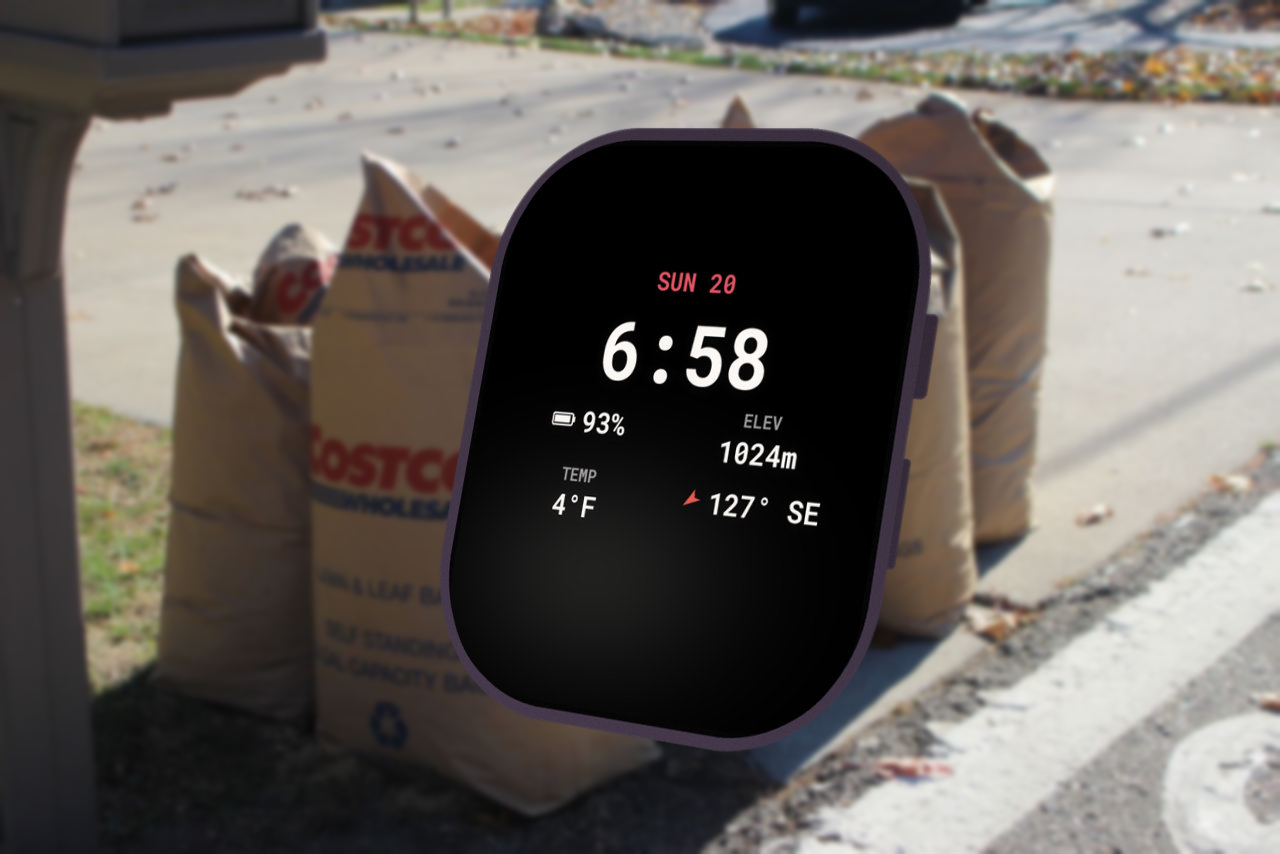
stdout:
6:58
